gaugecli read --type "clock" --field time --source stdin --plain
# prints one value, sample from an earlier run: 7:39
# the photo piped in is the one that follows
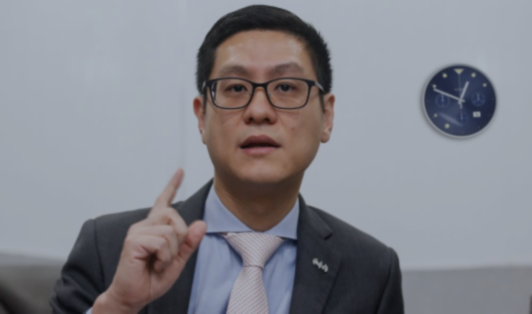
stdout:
12:49
